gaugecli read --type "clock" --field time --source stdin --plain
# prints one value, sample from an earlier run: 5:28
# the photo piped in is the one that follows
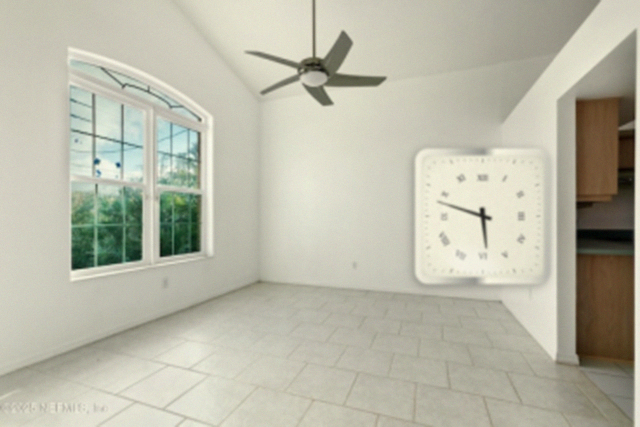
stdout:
5:48
